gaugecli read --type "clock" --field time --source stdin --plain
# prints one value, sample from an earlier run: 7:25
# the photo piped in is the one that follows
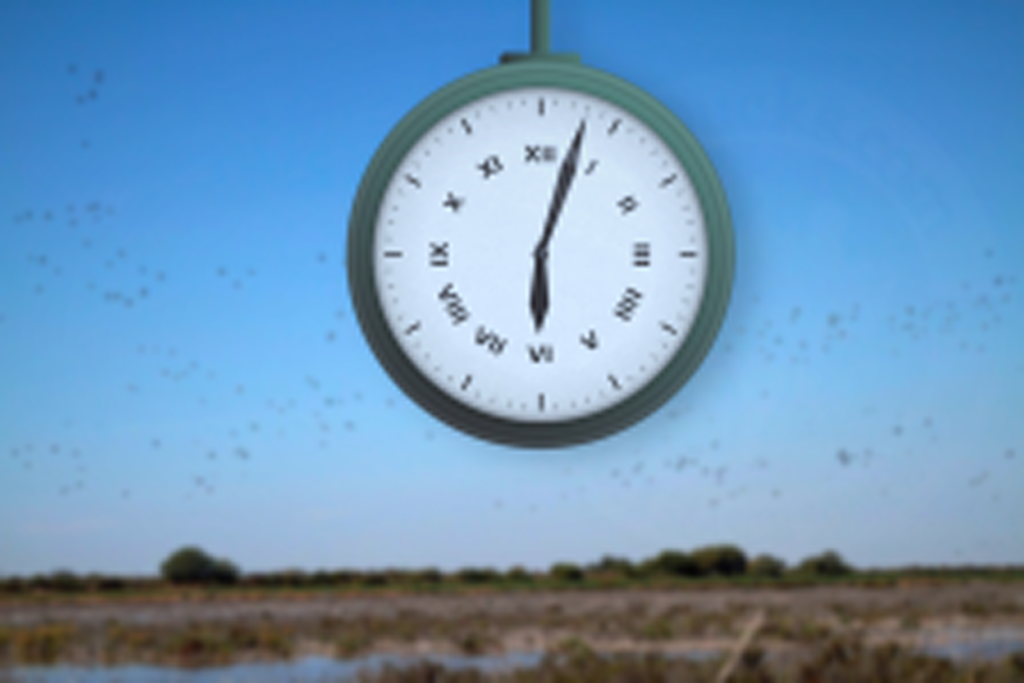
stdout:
6:03
